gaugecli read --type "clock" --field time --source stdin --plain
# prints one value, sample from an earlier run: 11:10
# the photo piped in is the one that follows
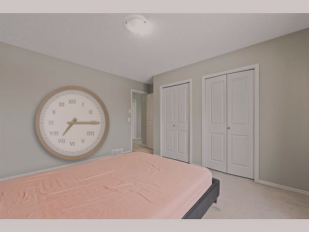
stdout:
7:15
